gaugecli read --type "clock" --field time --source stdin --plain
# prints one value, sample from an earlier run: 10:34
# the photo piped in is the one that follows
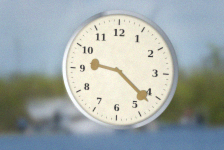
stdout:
9:22
